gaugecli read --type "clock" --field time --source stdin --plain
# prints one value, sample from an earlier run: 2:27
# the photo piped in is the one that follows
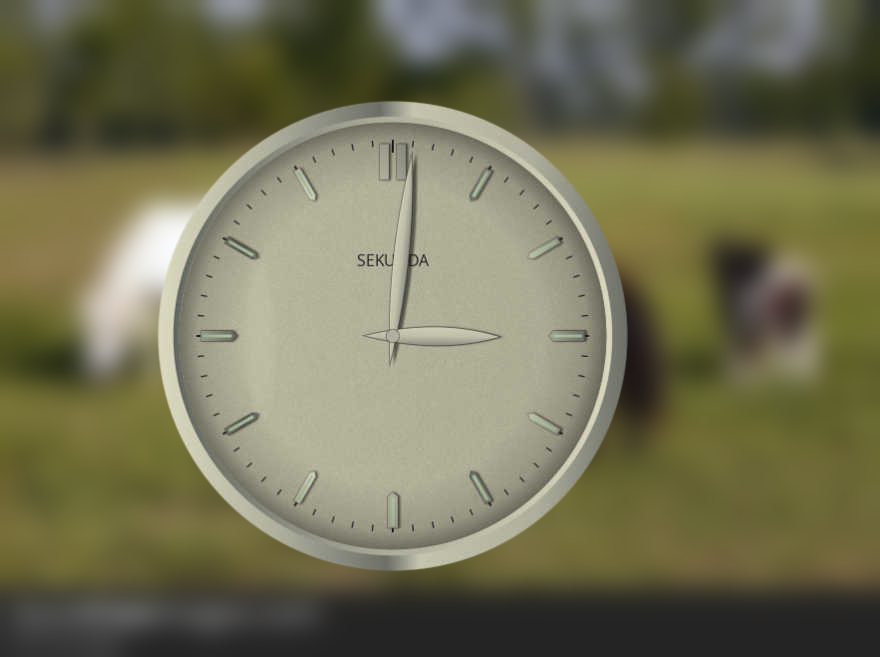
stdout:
3:01
